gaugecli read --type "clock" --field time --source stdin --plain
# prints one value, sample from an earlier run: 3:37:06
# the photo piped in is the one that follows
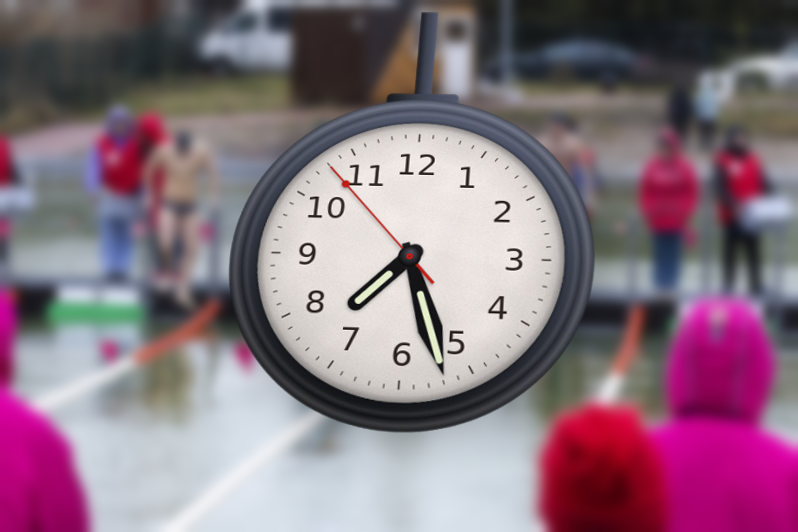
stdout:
7:26:53
